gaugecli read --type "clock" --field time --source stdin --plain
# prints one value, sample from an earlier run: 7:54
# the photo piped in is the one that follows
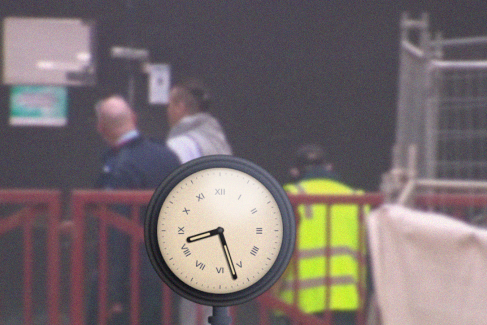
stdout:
8:27
